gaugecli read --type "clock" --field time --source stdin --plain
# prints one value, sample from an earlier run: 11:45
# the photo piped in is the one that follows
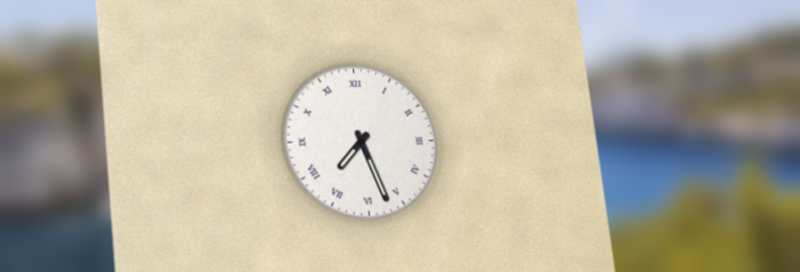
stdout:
7:27
